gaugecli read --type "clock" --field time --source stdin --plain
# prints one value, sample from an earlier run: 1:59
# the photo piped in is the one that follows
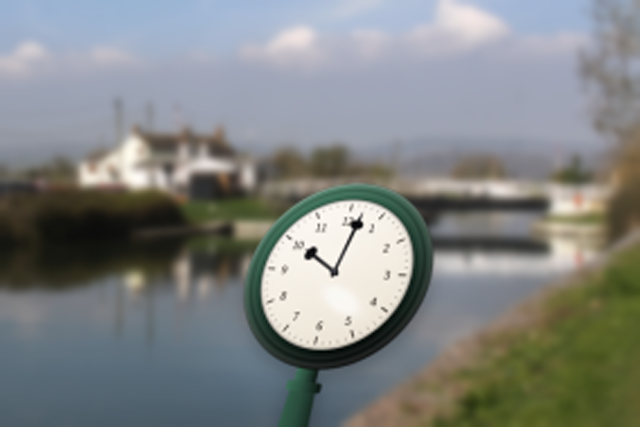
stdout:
10:02
